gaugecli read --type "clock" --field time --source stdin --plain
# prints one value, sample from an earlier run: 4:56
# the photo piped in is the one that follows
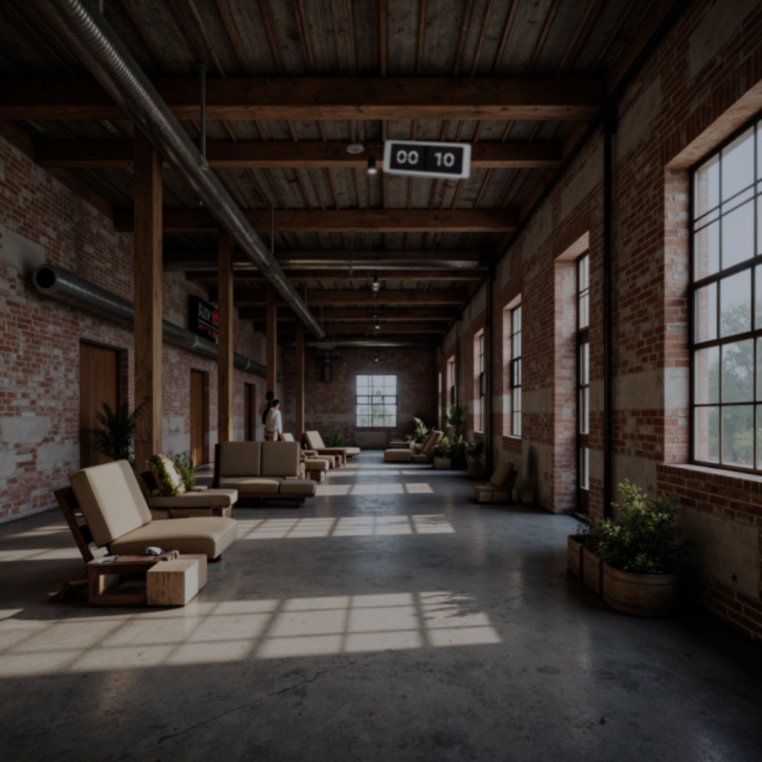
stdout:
0:10
